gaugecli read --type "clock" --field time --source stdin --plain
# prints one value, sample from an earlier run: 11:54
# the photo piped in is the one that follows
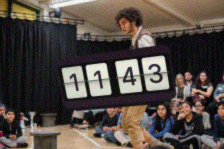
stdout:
11:43
